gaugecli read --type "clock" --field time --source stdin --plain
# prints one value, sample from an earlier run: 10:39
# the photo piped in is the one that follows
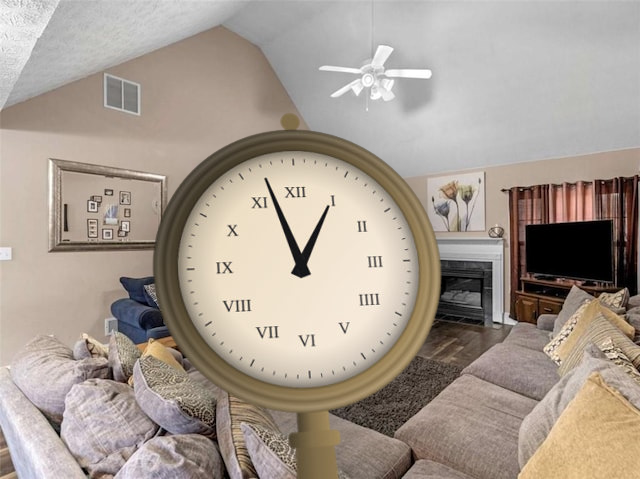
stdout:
12:57
